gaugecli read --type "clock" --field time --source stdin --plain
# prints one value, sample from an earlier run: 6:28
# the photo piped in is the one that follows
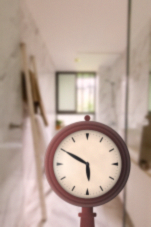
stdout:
5:50
